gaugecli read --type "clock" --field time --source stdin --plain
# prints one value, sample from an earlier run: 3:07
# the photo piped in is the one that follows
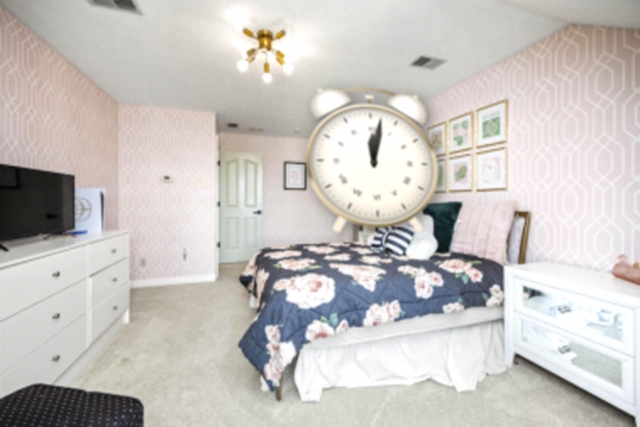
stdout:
12:02
